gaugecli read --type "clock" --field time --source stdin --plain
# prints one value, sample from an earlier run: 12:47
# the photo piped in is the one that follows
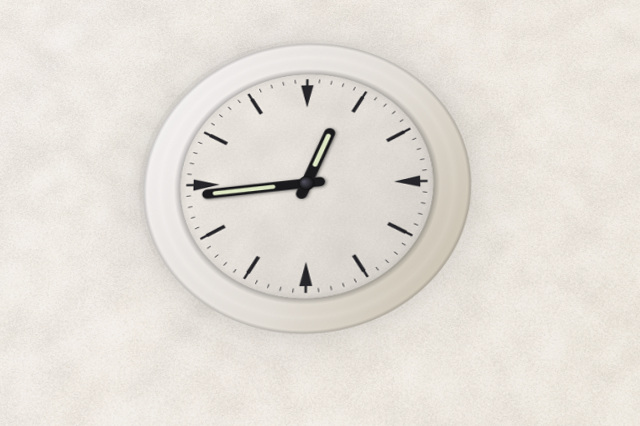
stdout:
12:44
